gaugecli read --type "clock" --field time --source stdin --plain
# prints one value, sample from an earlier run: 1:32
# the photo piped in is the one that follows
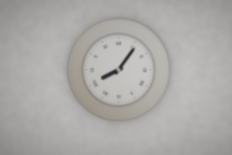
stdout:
8:06
